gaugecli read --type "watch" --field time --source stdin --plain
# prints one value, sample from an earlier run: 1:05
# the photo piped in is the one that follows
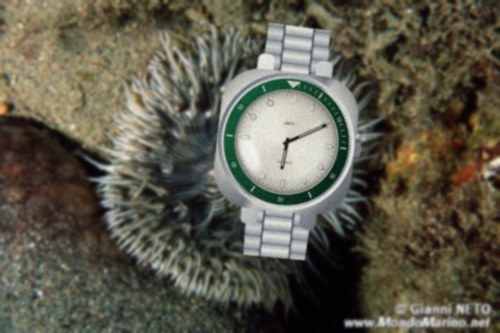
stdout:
6:10
